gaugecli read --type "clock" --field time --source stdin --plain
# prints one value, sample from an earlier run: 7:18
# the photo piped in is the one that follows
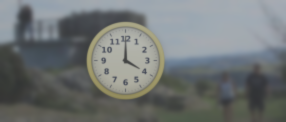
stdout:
4:00
